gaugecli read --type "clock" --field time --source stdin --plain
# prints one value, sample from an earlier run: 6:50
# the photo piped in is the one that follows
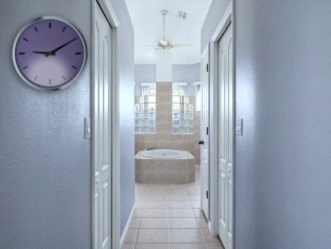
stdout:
9:10
